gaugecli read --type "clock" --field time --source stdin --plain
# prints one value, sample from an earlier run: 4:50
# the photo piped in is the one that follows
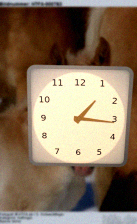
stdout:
1:16
